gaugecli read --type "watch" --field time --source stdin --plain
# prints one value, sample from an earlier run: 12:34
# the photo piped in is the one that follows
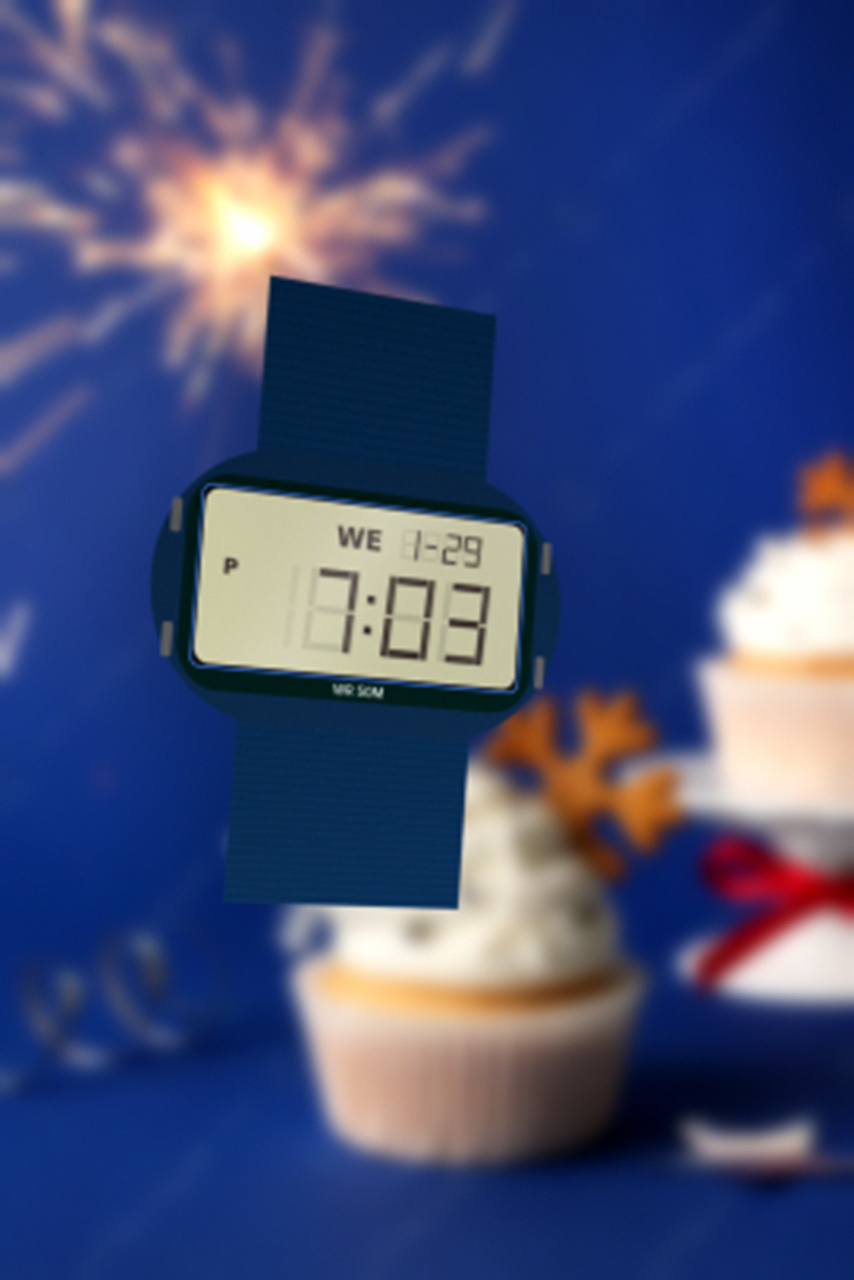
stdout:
7:03
